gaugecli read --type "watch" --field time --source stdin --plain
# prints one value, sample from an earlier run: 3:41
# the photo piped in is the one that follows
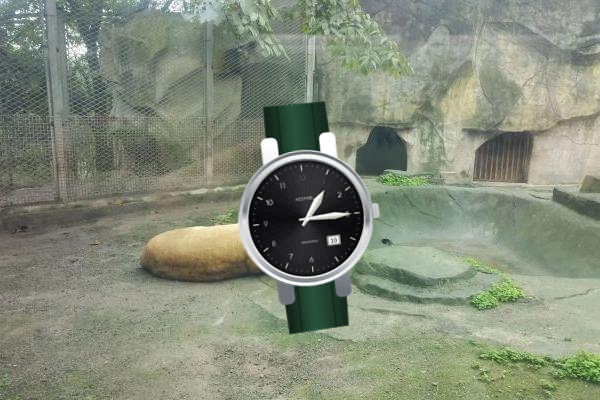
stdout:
1:15
